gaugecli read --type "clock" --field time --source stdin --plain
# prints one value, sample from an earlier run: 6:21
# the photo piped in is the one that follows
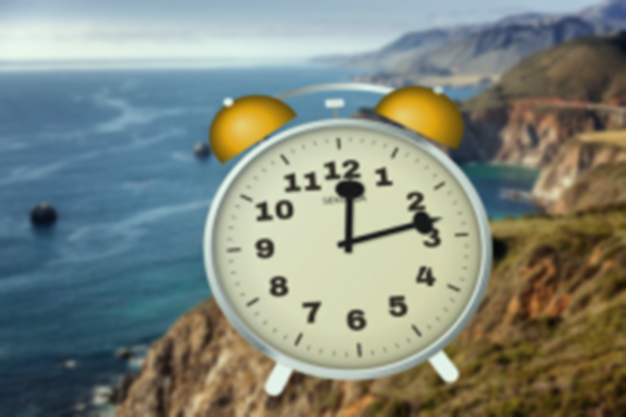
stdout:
12:13
